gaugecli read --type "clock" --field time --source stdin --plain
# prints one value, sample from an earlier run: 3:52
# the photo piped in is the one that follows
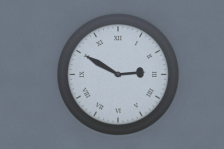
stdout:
2:50
